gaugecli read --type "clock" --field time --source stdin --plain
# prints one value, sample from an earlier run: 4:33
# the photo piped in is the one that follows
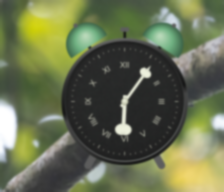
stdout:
6:06
